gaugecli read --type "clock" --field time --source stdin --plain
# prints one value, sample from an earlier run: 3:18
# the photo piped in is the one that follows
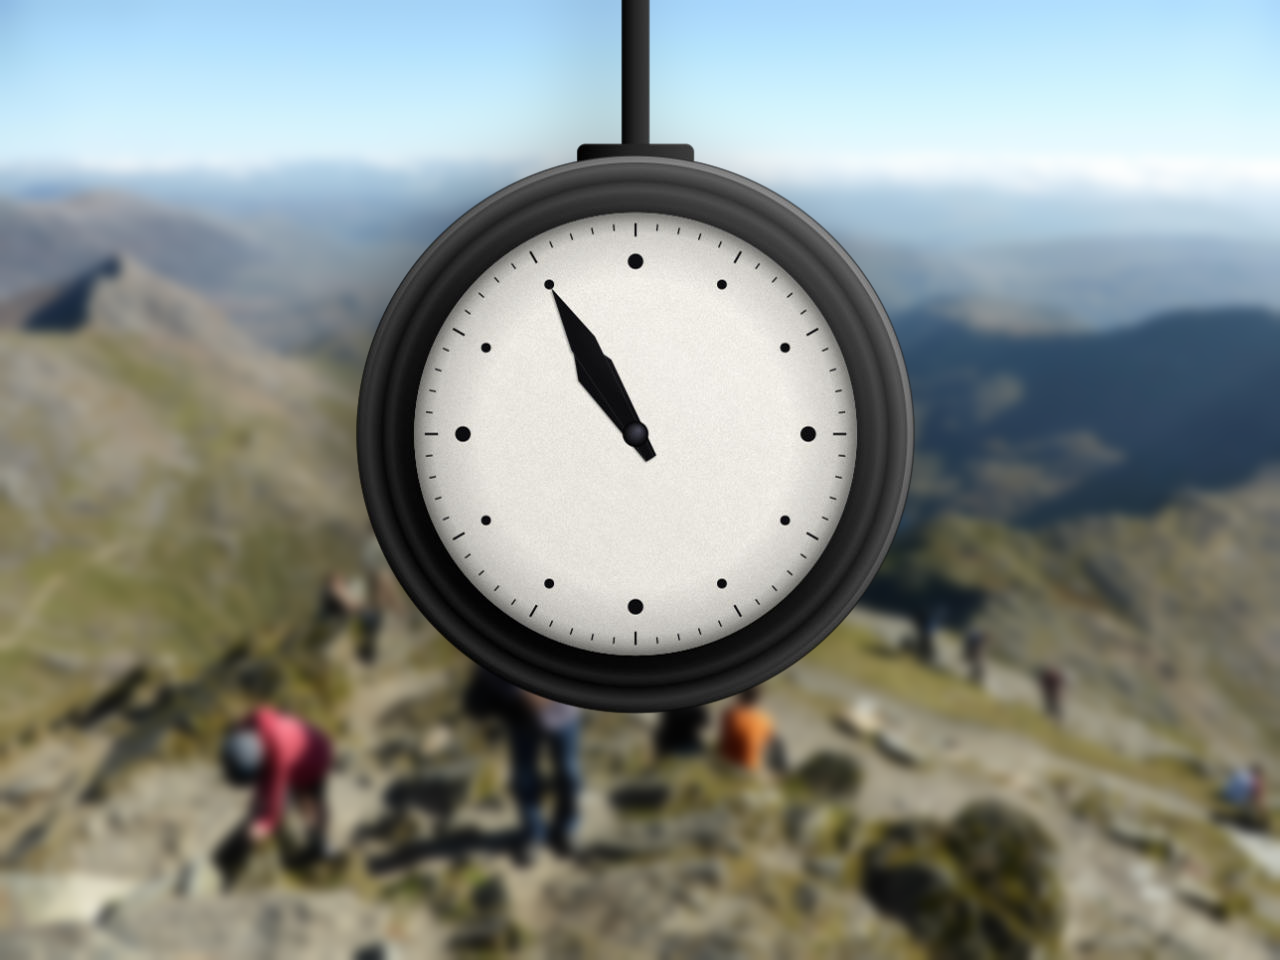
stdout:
10:55
